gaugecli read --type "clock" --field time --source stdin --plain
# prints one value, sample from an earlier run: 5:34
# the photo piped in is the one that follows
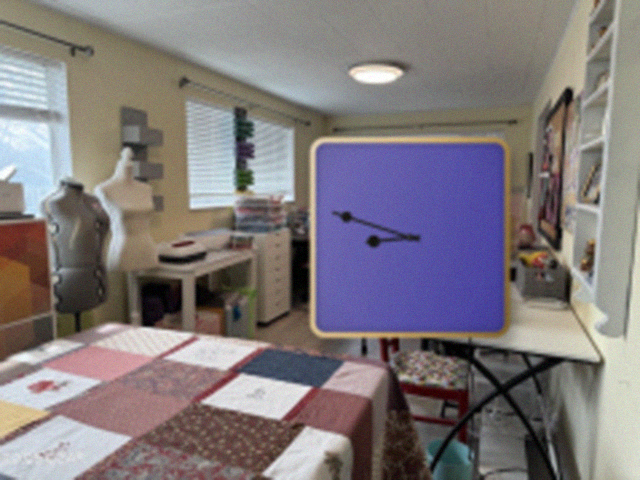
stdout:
8:48
